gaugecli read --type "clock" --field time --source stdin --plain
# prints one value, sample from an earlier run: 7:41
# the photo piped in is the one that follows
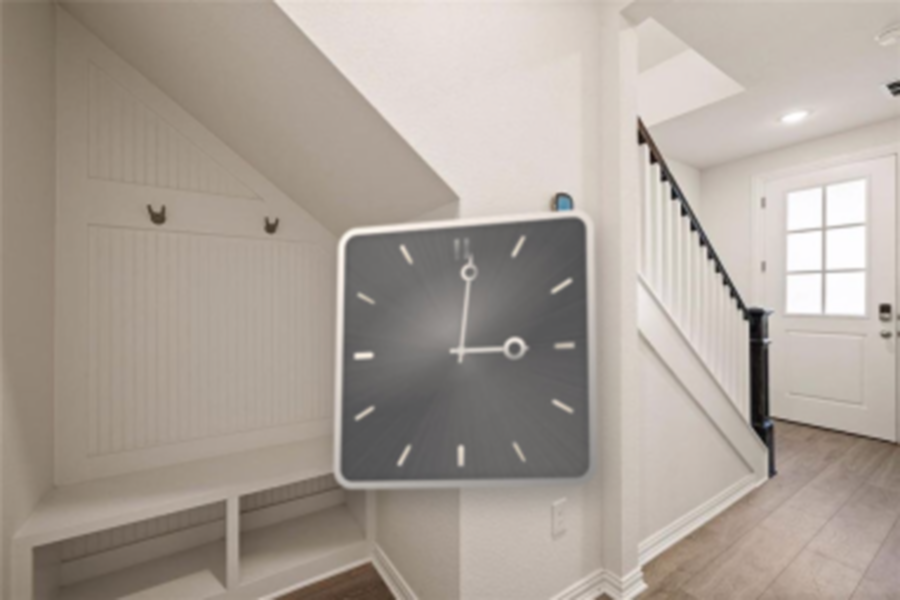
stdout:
3:01
